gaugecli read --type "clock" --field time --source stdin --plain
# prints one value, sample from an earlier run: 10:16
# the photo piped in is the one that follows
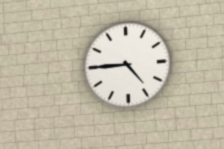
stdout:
4:45
